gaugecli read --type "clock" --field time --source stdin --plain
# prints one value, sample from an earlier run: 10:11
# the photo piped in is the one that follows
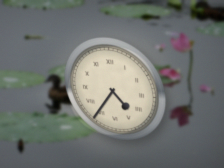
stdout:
4:36
